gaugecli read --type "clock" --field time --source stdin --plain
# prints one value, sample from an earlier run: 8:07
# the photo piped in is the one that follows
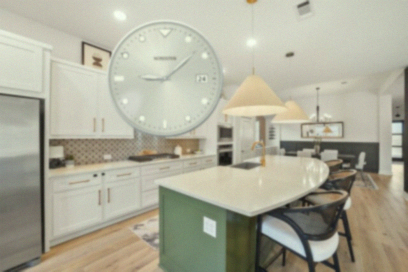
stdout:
9:08
